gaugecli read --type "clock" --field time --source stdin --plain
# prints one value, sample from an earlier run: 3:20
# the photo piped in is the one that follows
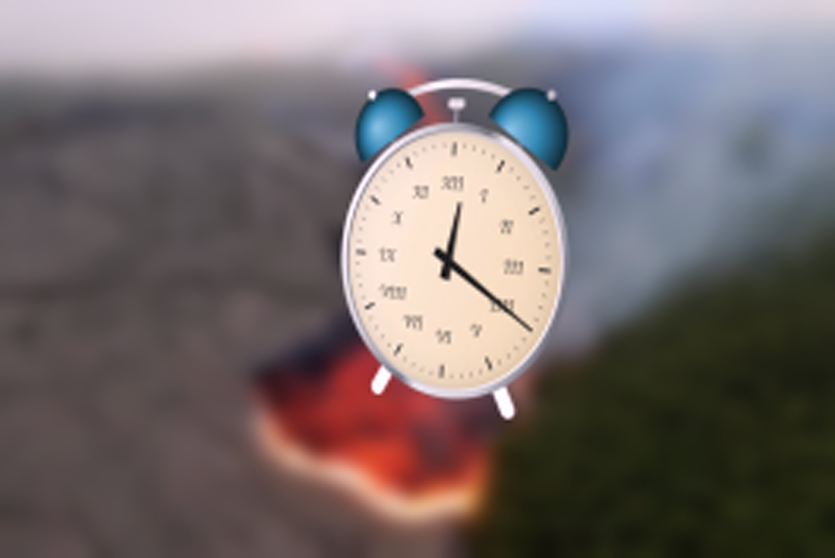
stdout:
12:20
